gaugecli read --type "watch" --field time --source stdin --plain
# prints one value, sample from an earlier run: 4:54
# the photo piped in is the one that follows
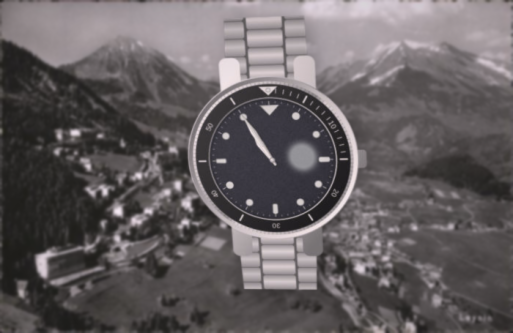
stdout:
10:55
